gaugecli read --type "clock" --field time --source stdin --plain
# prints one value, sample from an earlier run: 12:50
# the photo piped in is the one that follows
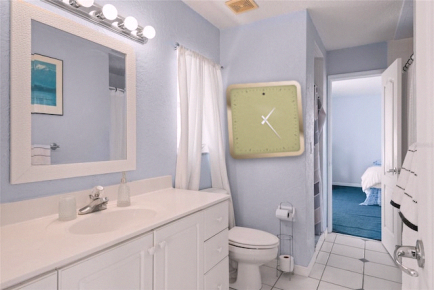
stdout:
1:24
